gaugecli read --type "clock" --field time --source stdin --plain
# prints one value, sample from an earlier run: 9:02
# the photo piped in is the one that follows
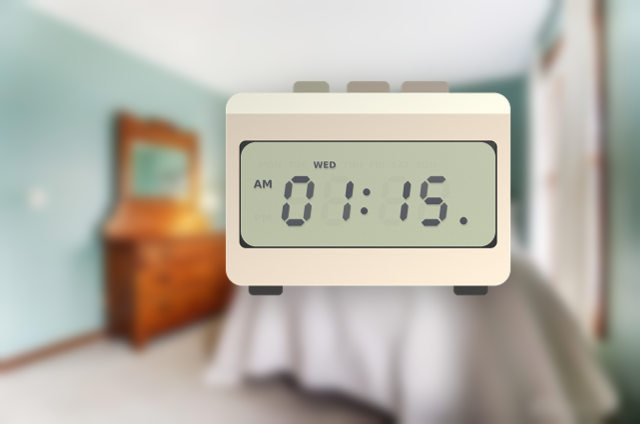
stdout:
1:15
